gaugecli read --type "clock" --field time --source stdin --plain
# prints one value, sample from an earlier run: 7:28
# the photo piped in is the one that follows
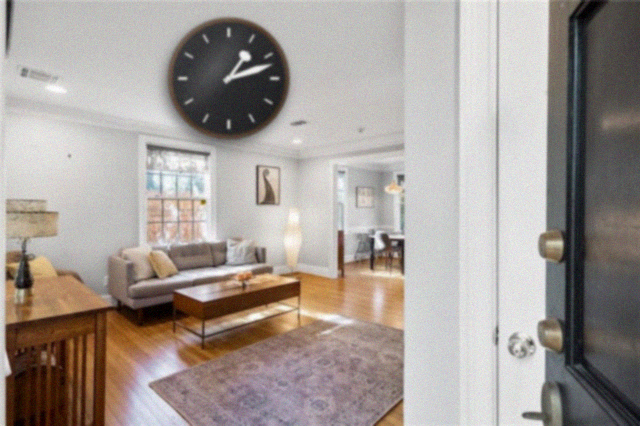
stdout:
1:12
